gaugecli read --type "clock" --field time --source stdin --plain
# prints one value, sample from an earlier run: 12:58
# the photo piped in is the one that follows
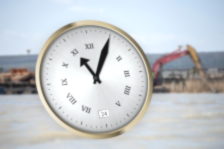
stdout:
11:05
